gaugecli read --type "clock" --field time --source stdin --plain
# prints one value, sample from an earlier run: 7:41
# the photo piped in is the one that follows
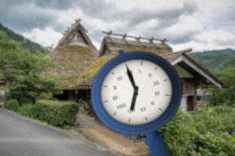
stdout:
7:00
